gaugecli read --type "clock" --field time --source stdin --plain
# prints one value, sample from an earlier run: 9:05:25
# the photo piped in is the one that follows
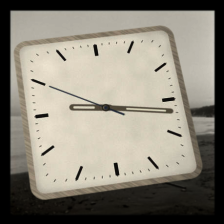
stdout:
9:16:50
